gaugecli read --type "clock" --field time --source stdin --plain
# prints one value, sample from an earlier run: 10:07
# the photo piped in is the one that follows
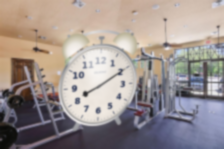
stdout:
8:10
